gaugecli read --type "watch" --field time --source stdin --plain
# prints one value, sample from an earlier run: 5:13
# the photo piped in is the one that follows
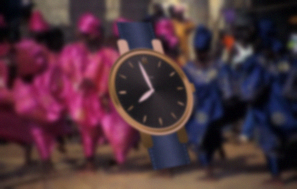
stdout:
7:58
